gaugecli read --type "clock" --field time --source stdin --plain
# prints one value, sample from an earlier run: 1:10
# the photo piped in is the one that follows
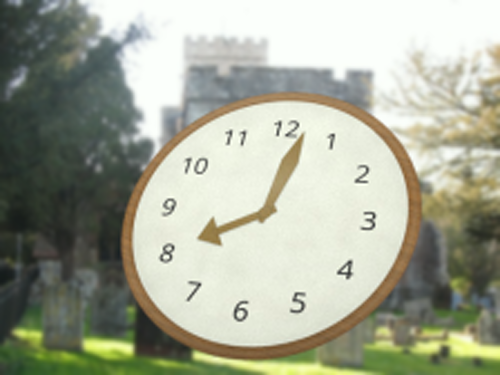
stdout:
8:02
